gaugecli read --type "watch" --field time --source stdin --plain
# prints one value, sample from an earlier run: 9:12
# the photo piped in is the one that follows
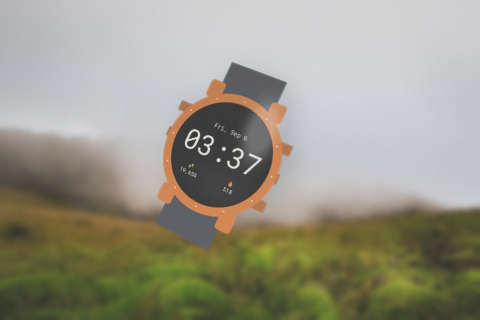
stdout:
3:37
